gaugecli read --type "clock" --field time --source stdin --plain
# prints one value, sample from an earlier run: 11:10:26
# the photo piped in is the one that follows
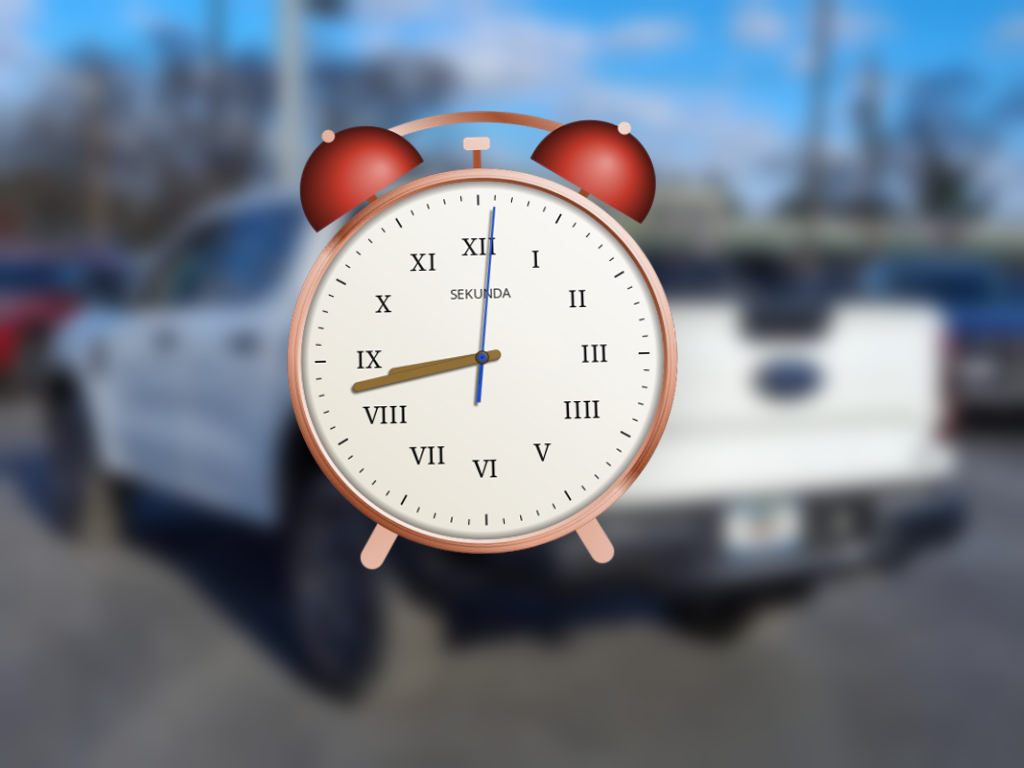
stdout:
8:43:01
